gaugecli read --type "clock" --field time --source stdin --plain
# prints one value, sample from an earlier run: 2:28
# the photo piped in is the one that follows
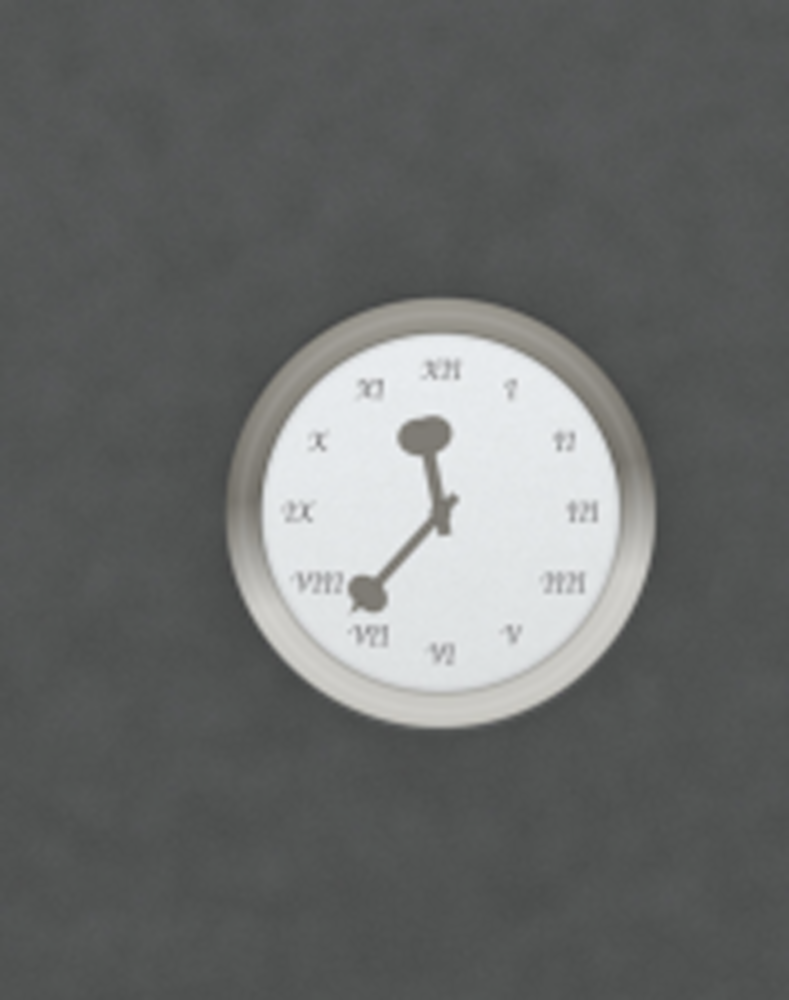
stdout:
11:37
